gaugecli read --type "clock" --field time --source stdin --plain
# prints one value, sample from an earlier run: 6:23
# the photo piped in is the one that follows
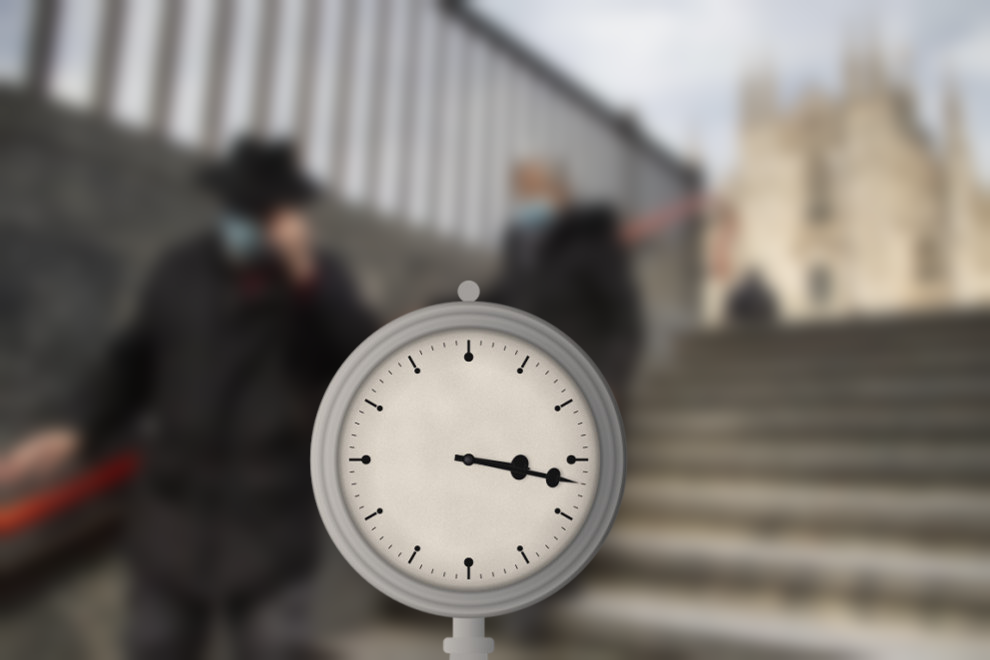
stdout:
3:17
